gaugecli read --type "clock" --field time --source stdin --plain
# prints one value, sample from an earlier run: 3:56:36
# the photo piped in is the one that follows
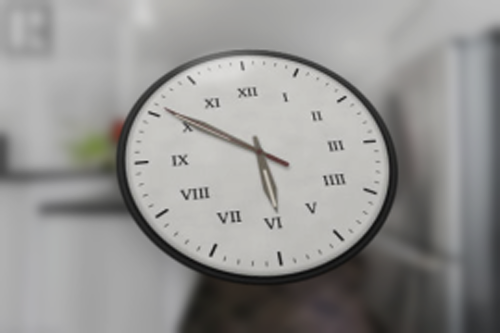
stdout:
5:50:51
